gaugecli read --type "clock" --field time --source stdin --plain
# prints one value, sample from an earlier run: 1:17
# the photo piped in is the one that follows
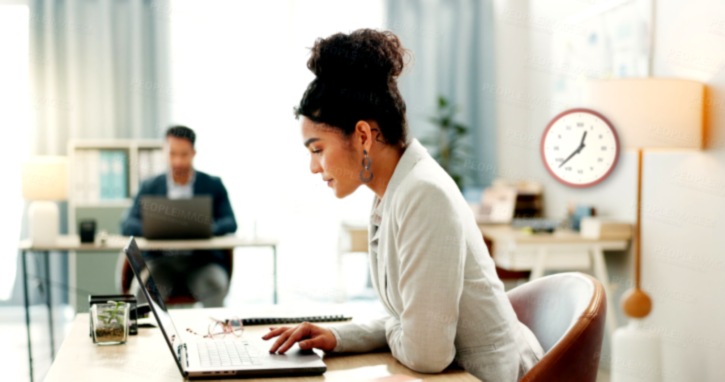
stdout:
12:38
